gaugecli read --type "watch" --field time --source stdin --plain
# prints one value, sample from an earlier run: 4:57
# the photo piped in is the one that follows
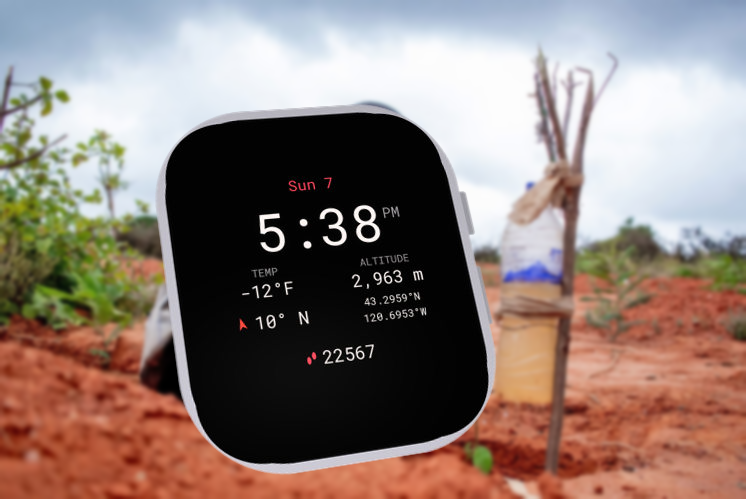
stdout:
5:38
